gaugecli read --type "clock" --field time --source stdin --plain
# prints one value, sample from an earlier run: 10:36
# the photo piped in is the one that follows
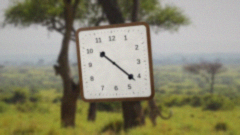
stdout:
10:22
